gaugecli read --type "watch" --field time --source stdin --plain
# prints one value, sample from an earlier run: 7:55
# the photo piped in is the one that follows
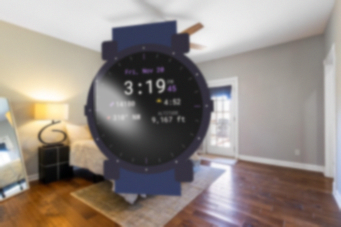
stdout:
3:19
